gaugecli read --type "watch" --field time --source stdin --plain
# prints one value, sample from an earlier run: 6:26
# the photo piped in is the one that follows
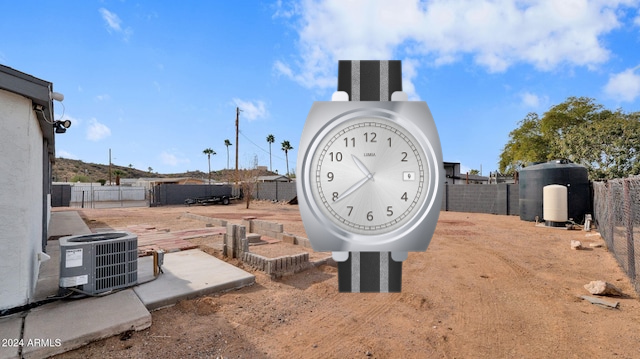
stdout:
10:39
